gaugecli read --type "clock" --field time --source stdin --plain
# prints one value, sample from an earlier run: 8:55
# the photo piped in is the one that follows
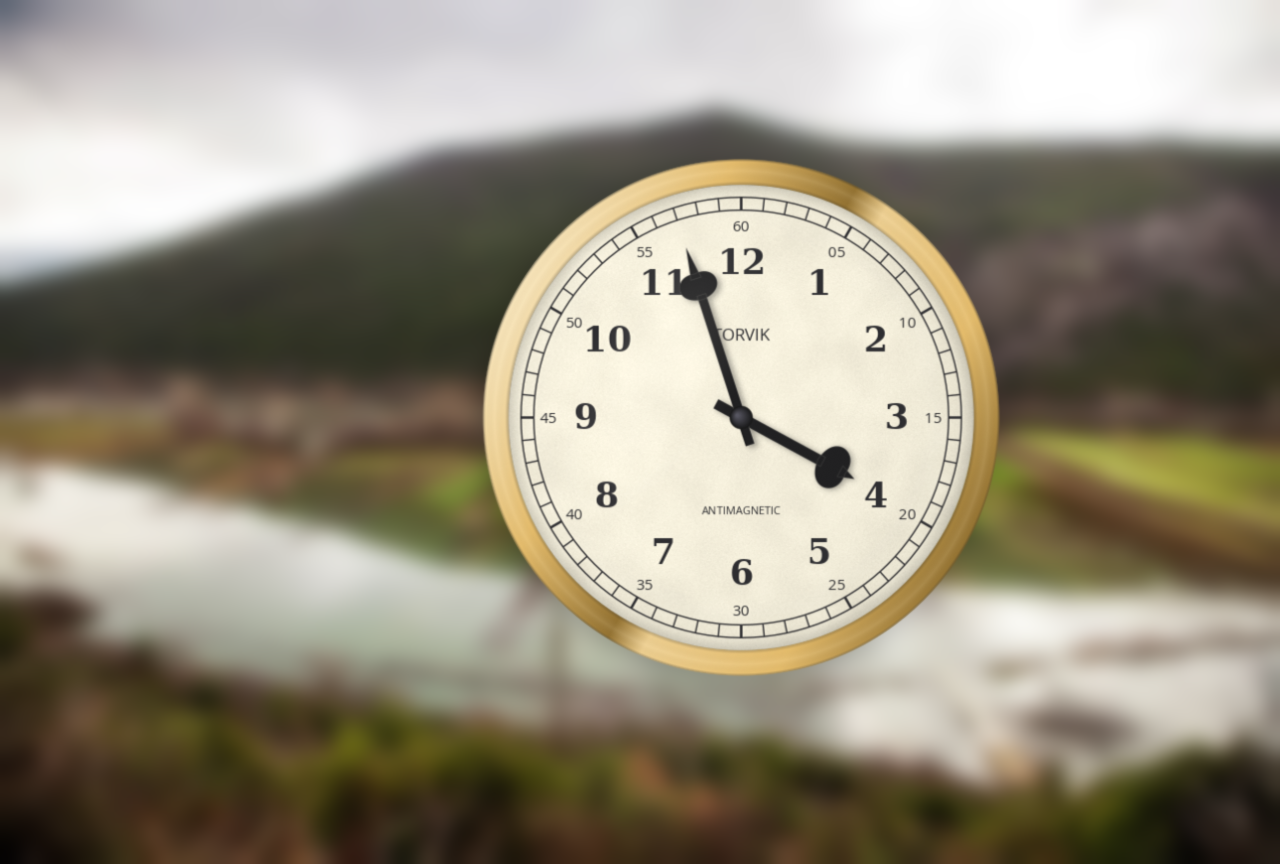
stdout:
3:57
